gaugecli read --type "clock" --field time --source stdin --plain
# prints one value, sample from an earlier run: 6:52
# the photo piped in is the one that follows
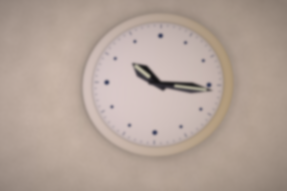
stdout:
10:16
